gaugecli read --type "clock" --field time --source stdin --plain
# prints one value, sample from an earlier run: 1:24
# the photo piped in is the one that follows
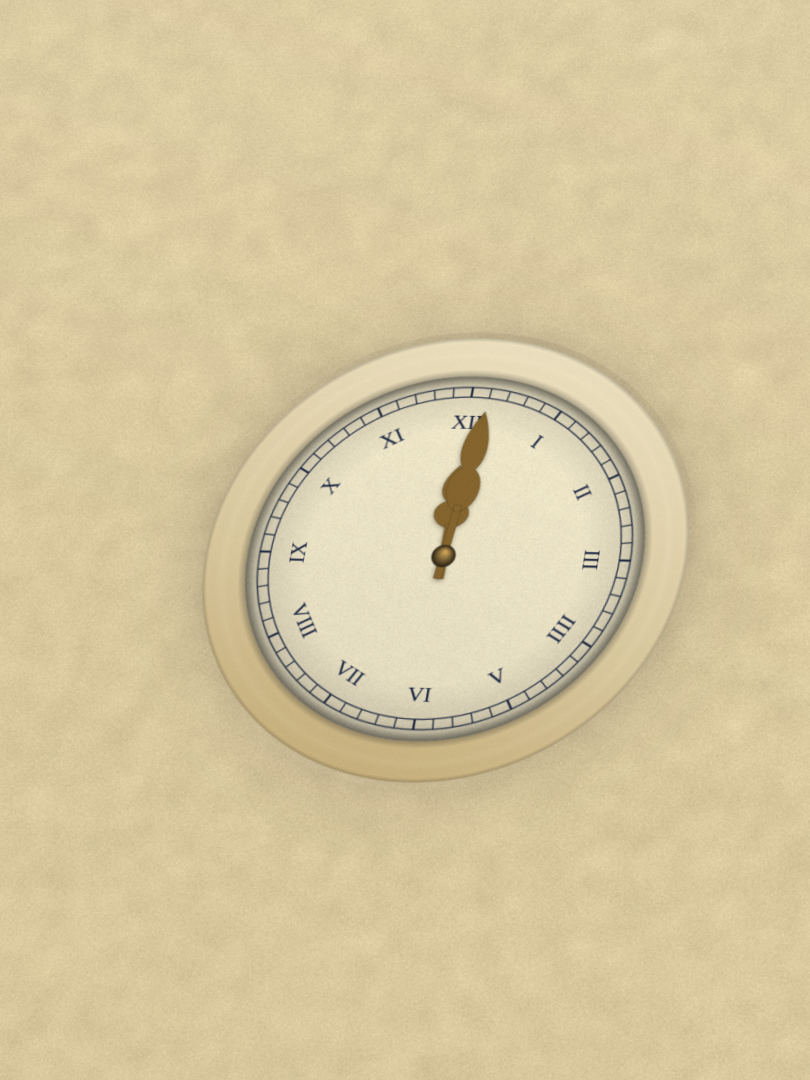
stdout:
12:01
